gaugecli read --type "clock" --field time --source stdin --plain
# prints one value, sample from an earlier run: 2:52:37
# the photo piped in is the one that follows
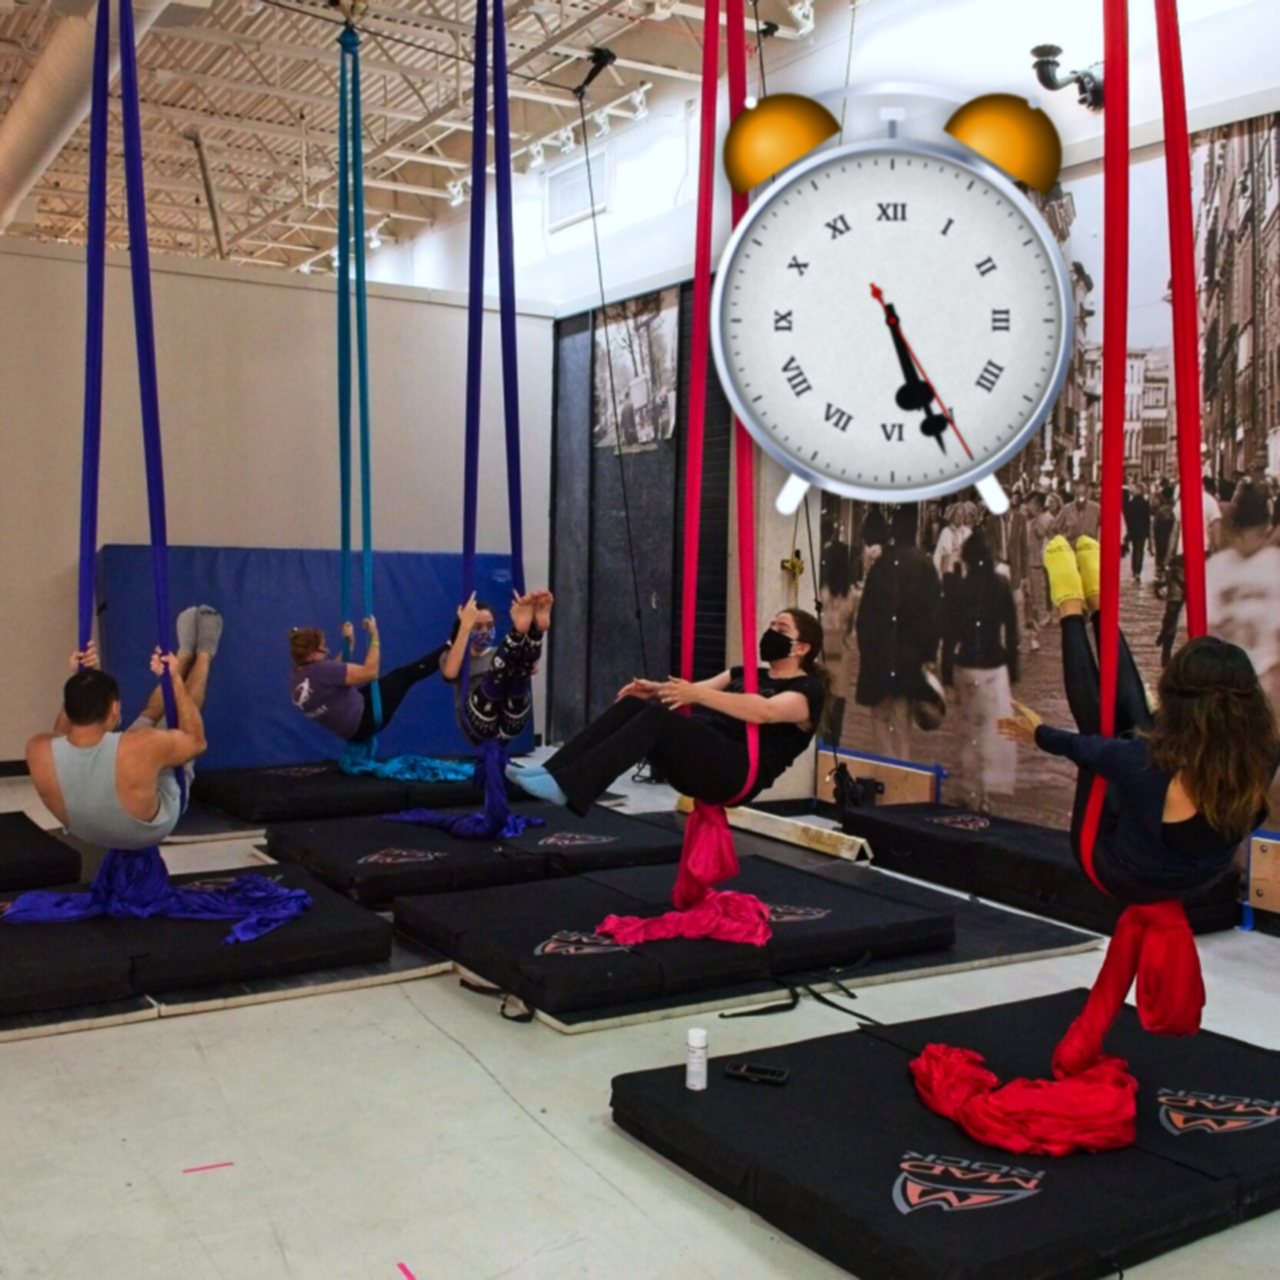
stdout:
5:26:25
